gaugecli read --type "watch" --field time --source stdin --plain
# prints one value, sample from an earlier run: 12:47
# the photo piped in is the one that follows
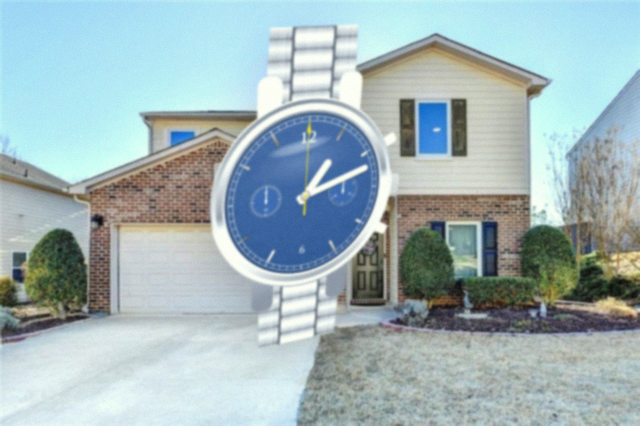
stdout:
1:12
